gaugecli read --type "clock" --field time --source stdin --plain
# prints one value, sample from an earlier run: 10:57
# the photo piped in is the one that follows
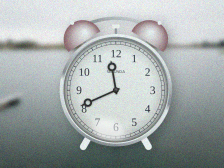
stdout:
11:41
